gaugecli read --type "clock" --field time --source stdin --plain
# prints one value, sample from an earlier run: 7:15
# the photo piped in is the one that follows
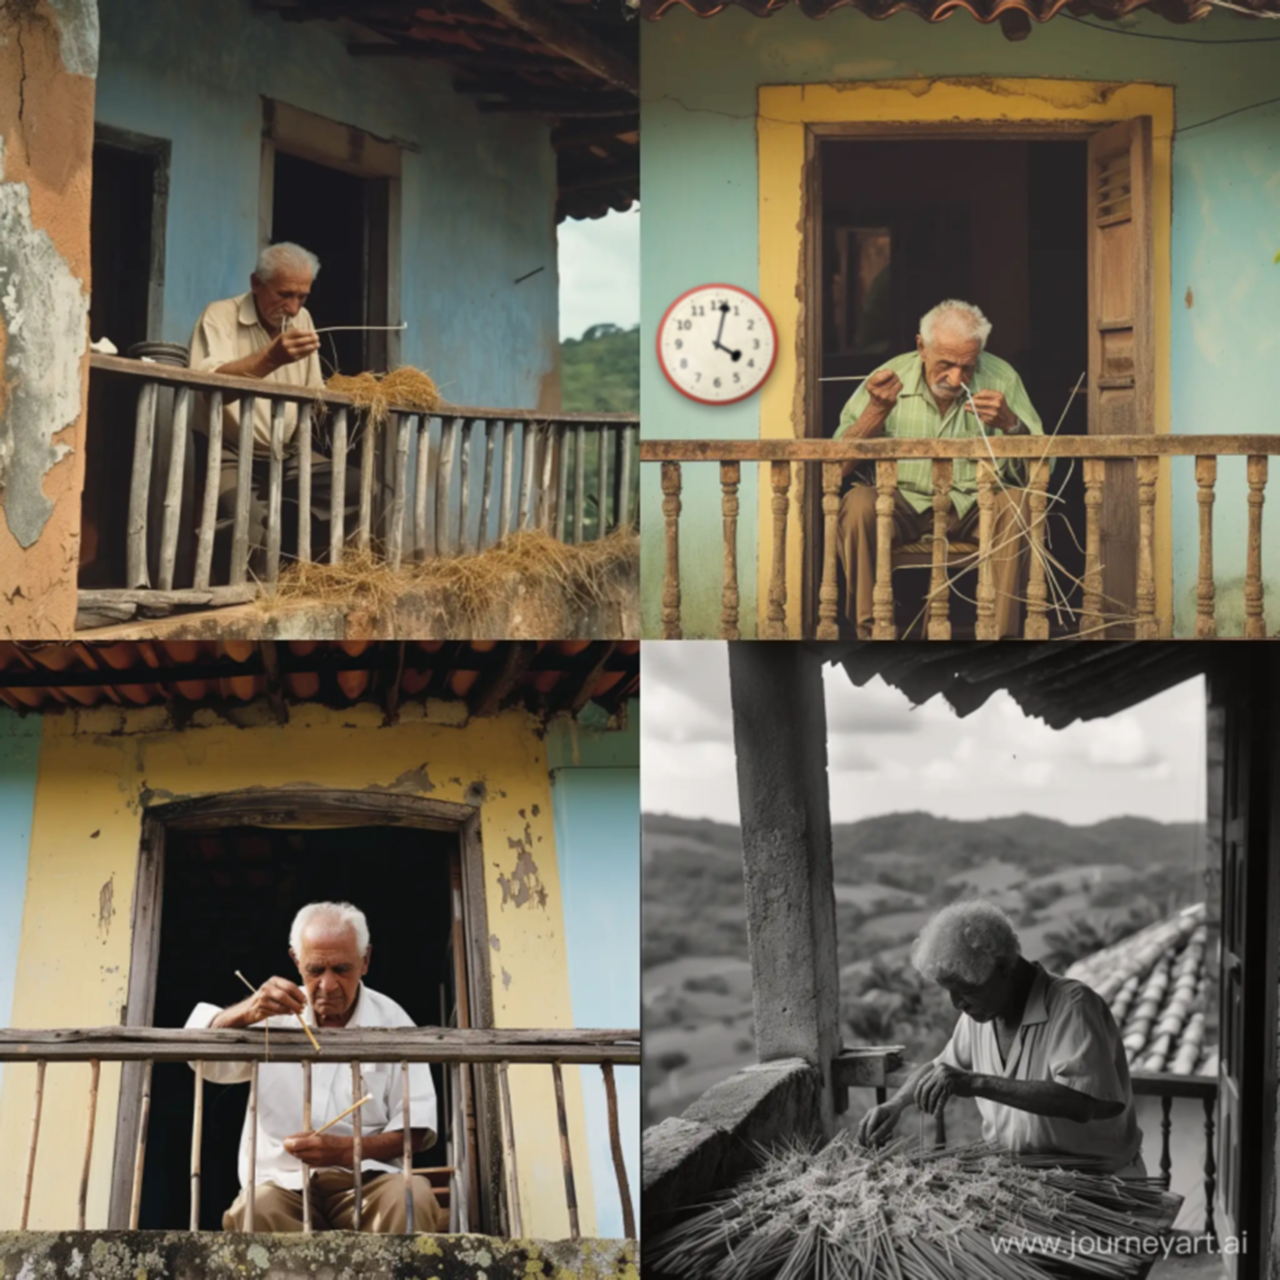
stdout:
4:02
